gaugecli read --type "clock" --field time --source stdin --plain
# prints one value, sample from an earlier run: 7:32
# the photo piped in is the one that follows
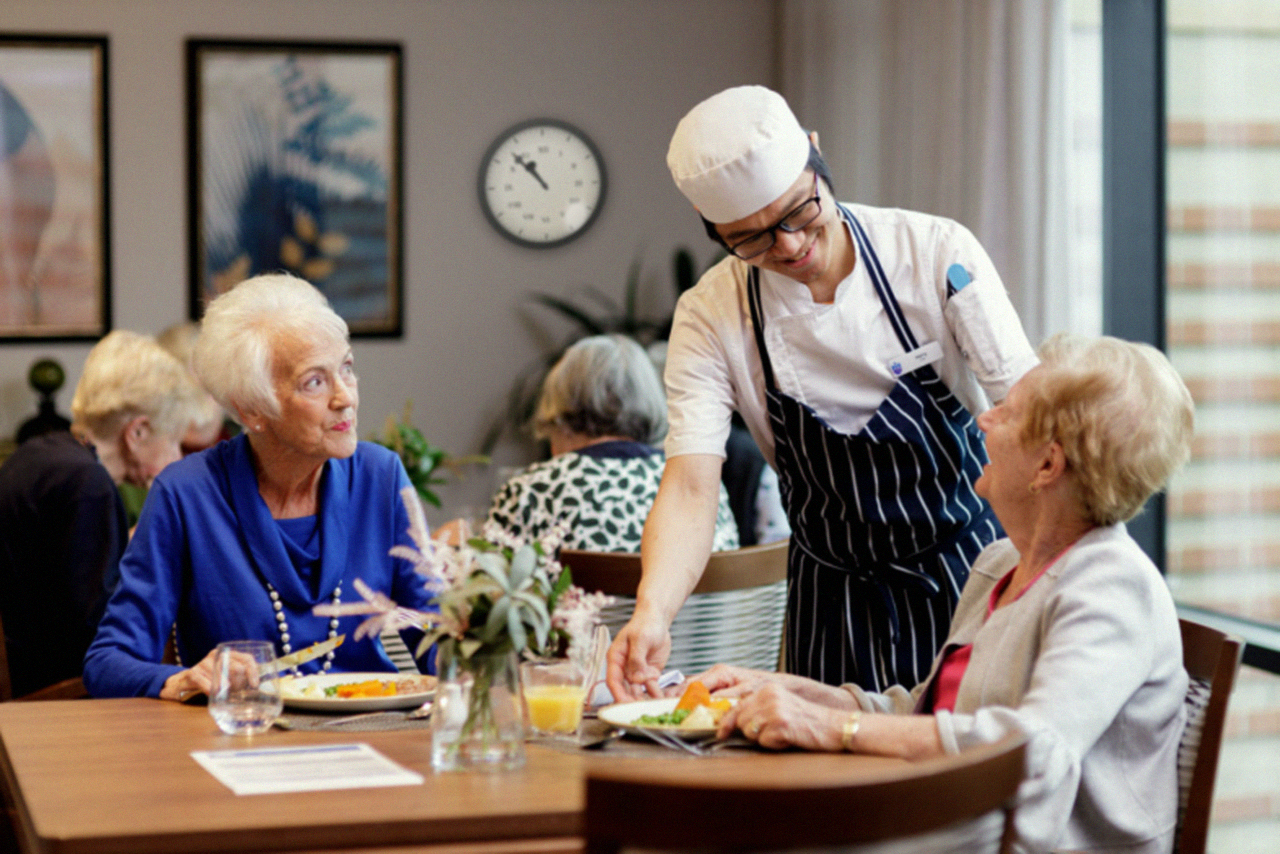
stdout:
10:53
